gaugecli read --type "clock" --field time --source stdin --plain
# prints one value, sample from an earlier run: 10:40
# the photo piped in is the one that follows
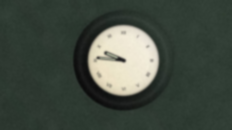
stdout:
9:46
